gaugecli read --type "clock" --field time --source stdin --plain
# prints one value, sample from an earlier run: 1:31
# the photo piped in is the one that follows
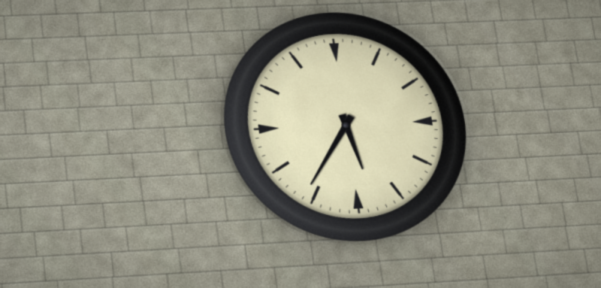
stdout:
5:36
